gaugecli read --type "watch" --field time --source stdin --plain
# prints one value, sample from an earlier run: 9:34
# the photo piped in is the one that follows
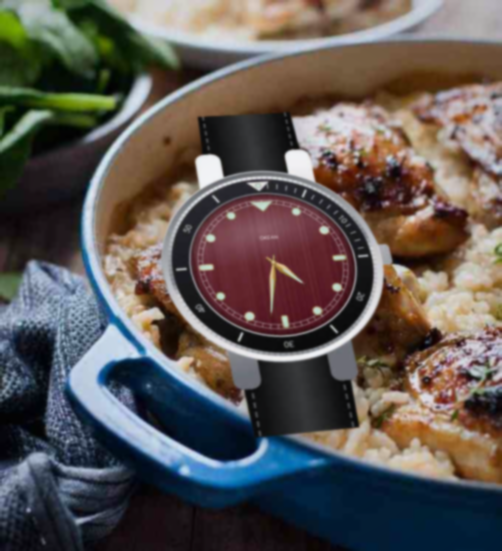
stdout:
4:32
